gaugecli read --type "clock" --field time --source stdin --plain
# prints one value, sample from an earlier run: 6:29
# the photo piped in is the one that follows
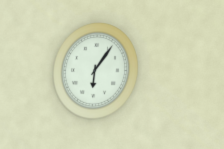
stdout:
6:06
